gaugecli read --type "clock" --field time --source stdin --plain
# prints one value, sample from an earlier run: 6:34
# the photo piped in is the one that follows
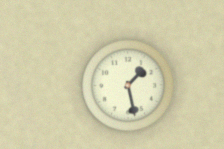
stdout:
1:28
